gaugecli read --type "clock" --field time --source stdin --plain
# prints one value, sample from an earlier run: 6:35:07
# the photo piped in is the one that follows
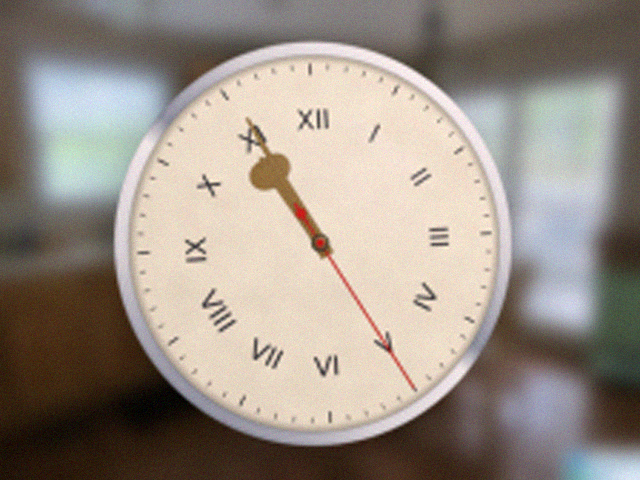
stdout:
10:55:25
